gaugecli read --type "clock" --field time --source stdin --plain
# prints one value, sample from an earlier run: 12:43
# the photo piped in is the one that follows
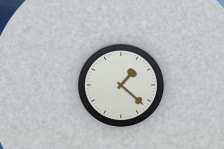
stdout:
1:22
